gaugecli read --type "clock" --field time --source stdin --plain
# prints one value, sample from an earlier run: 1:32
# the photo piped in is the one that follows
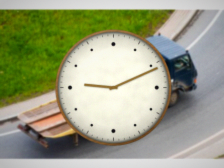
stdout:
9:11
